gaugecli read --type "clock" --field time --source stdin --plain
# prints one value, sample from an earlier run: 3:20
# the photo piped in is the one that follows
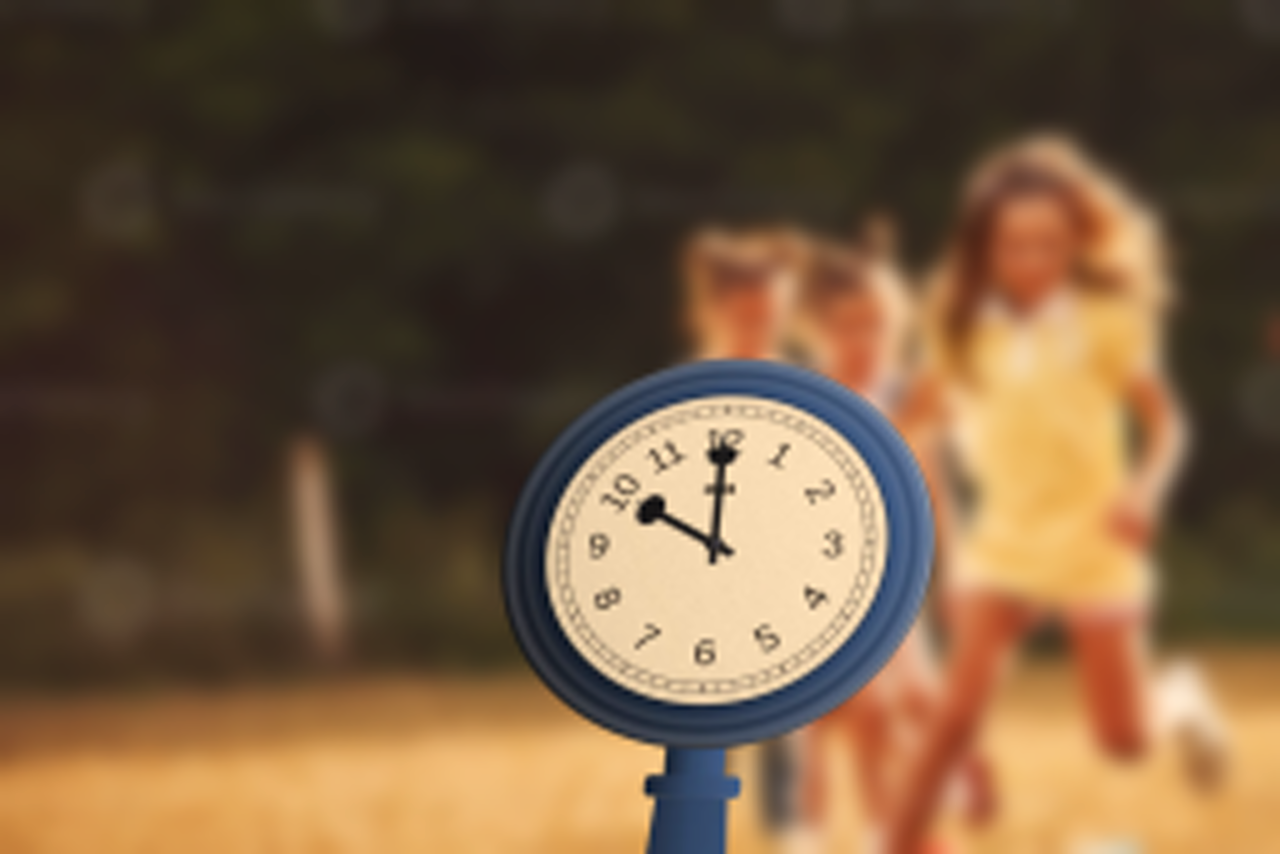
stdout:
10:00
